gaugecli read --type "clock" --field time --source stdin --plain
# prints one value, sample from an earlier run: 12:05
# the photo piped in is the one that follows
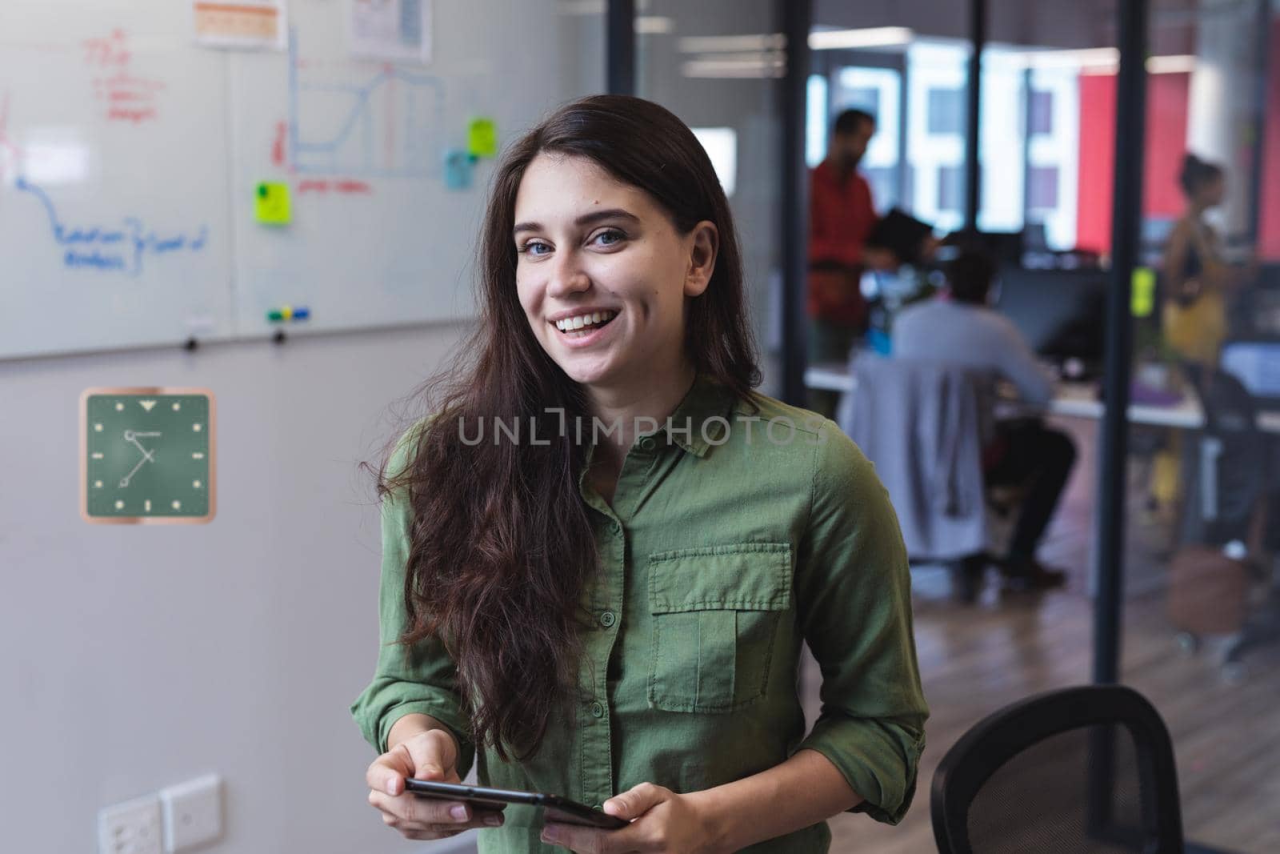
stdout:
10:37
